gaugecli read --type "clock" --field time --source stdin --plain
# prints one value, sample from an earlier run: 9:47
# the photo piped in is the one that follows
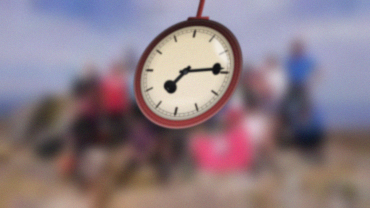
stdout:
7:14
